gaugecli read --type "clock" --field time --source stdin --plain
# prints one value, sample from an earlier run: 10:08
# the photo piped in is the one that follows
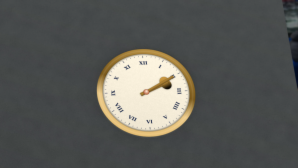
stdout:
2:10
